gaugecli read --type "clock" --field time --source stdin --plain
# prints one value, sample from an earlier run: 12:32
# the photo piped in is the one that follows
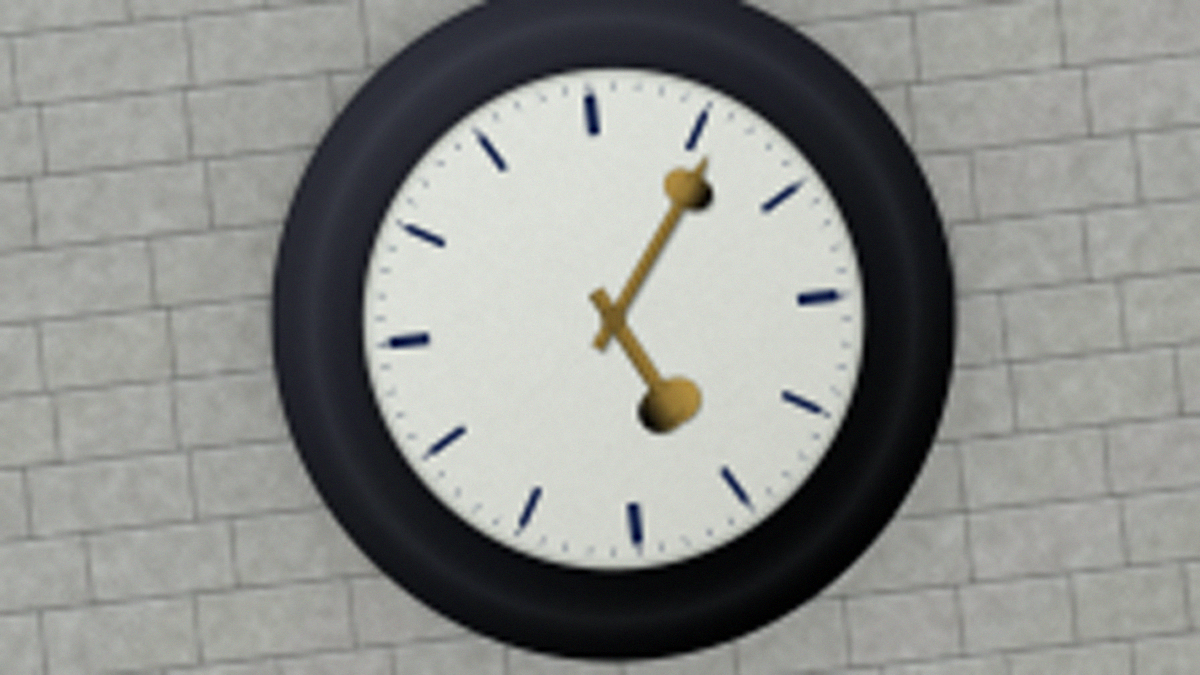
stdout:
5:06
